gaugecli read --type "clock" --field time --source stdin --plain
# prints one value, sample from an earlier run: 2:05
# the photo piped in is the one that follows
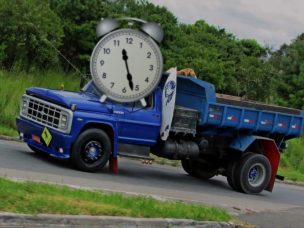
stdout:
11:27
